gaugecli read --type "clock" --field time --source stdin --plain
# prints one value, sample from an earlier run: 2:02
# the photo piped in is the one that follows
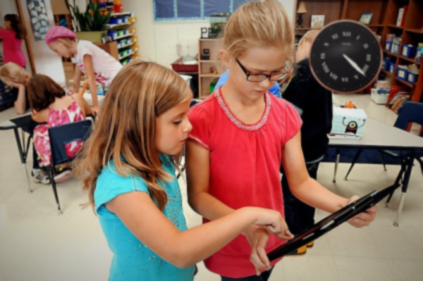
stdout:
4:22
